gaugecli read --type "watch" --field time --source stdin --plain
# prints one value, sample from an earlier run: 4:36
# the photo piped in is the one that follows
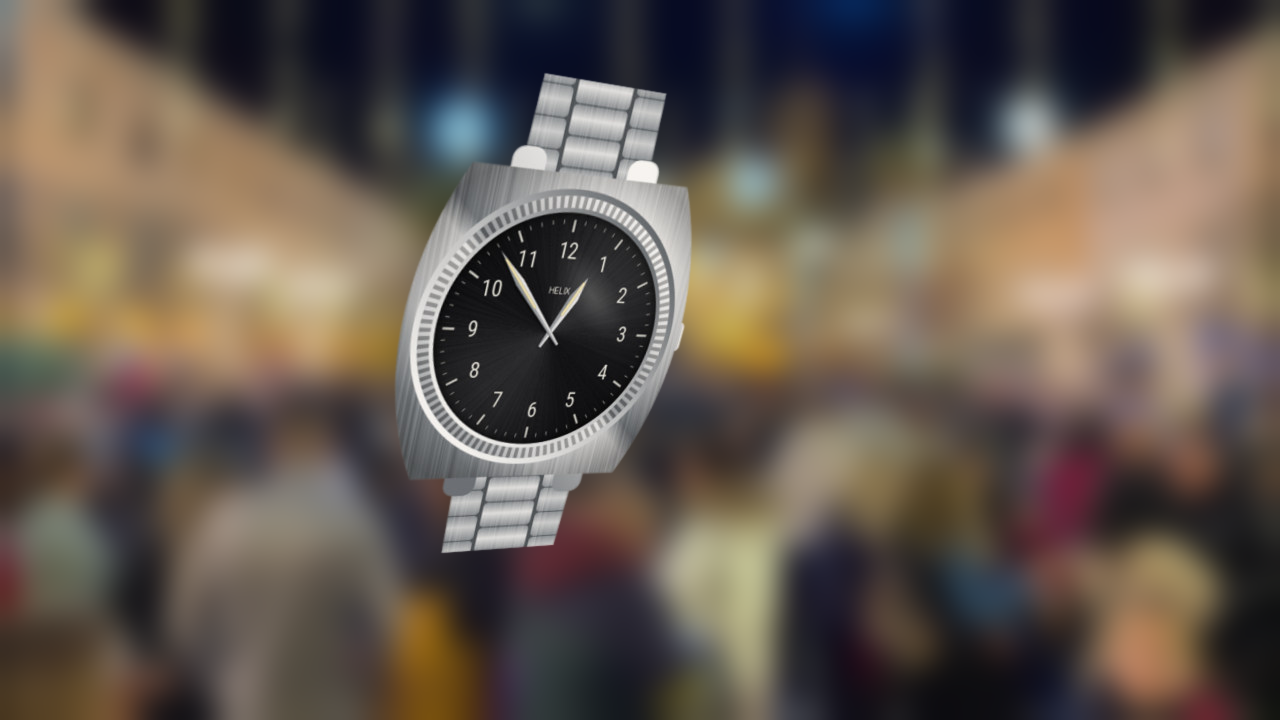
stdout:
12:53
